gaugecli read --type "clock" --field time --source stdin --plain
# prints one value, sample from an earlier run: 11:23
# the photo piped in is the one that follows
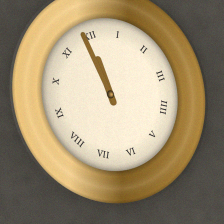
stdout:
11:59
